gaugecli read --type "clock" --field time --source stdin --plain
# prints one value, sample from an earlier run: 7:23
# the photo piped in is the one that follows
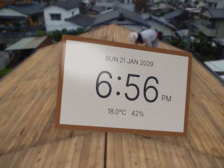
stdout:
6:56
